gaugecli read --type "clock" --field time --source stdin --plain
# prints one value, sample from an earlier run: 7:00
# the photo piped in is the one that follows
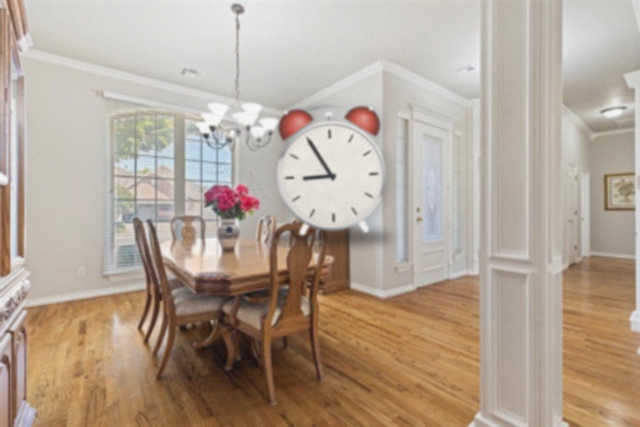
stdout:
8:55
